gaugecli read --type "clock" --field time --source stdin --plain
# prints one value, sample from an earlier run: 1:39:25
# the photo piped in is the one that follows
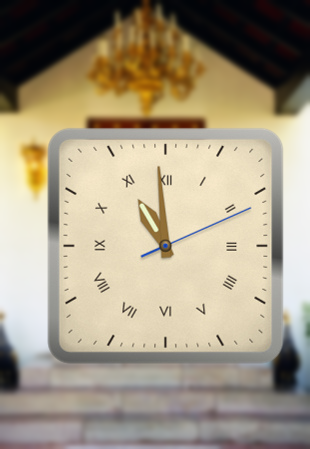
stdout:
10:59:11
